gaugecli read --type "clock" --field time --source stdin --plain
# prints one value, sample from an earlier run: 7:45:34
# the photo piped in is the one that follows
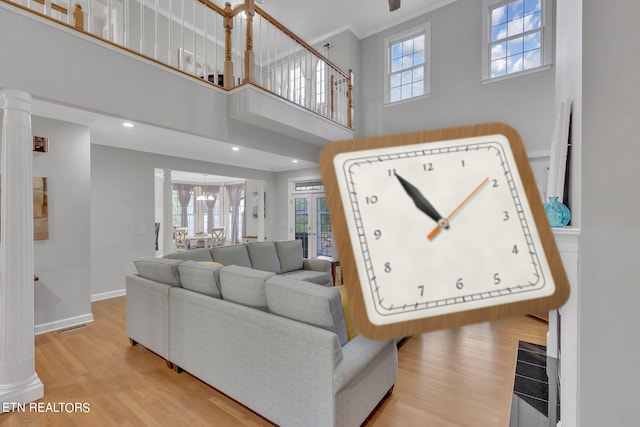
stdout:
10:55:09
